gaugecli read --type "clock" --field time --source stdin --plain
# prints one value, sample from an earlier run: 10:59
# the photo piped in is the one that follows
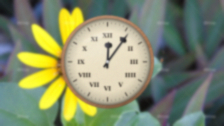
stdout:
12:06
